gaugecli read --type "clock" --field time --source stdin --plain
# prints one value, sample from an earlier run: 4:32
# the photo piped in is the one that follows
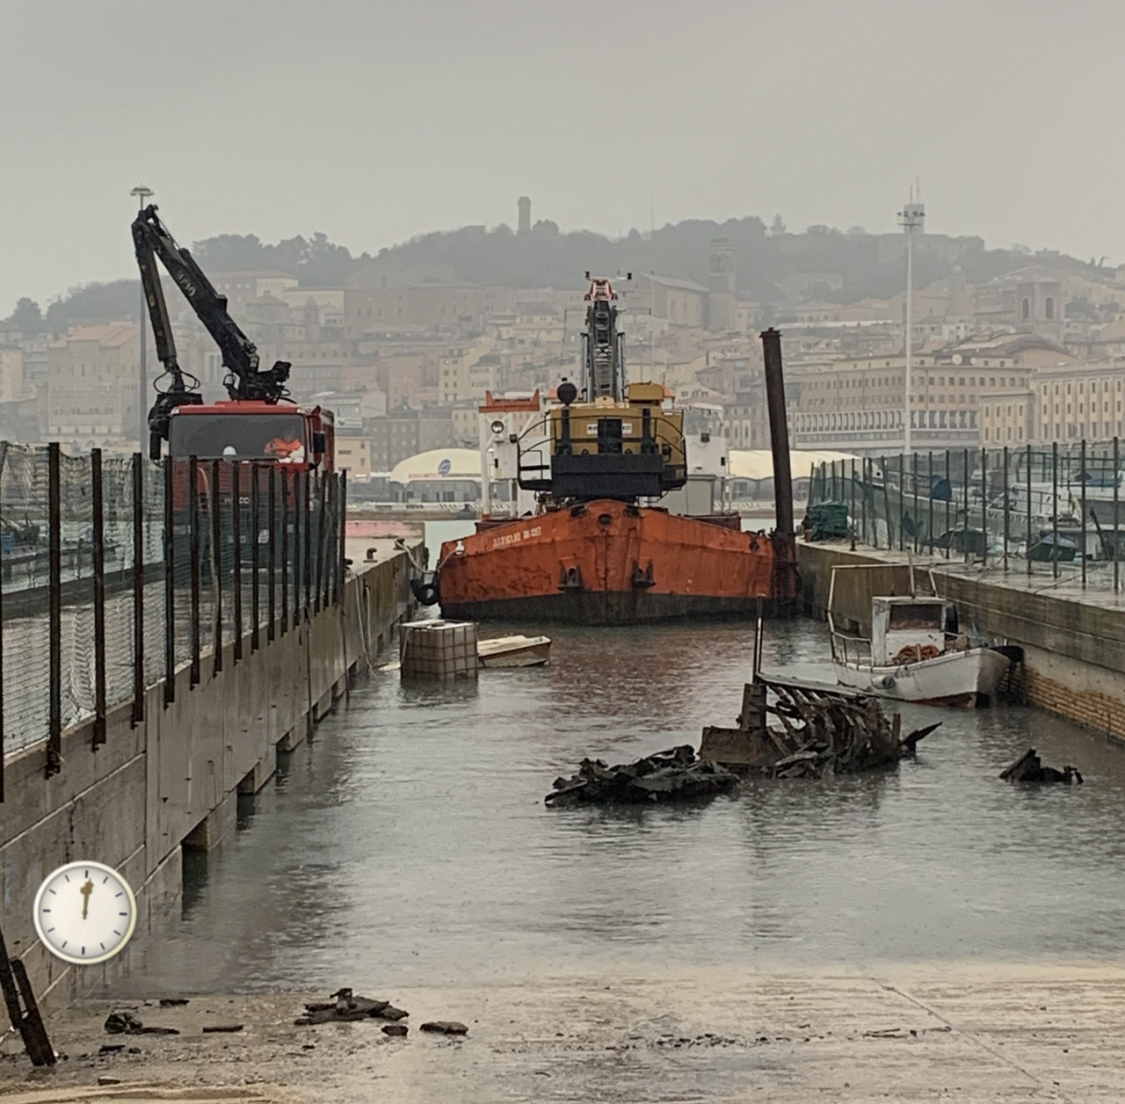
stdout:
12:01
